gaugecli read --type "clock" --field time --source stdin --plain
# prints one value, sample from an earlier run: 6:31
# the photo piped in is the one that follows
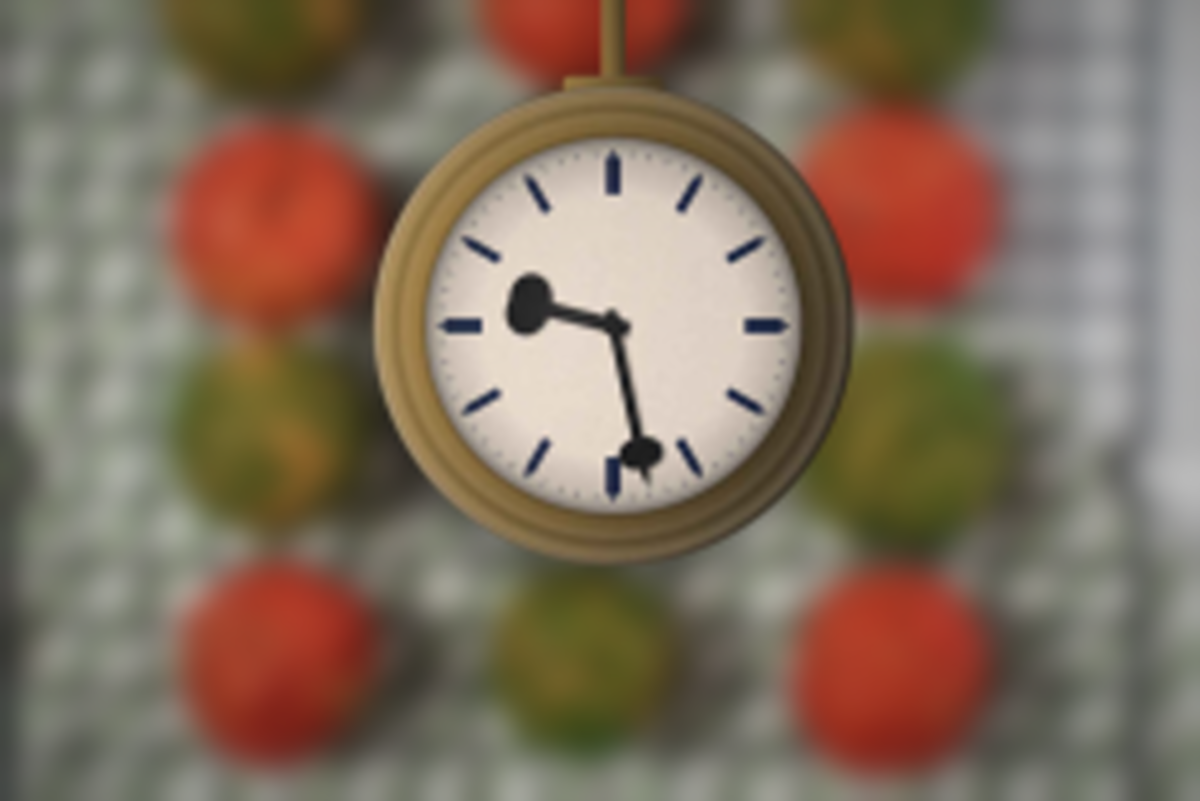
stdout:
9:28
